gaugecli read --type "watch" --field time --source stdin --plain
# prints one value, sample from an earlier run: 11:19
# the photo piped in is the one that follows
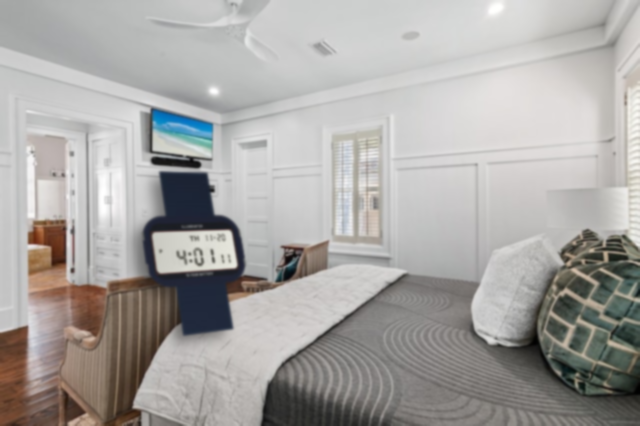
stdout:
4:01
